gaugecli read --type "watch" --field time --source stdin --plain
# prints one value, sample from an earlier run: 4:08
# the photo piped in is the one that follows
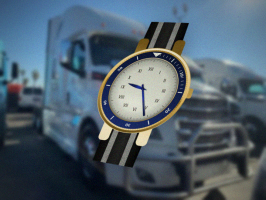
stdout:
9:26
